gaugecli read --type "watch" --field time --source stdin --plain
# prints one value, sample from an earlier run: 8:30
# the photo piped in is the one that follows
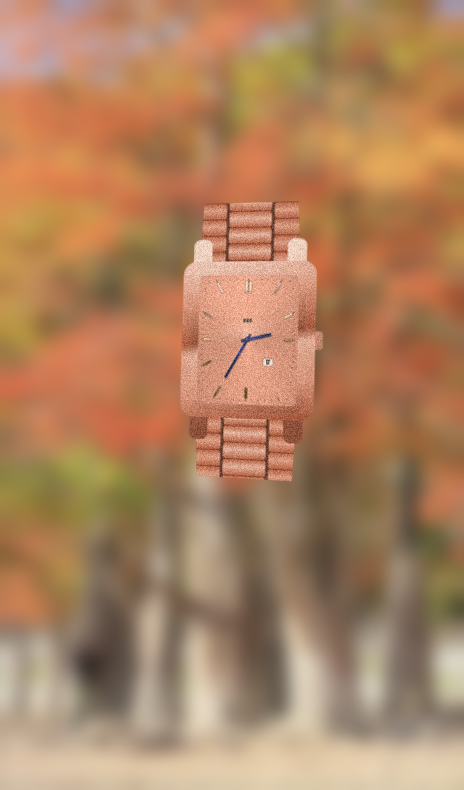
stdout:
2:35
